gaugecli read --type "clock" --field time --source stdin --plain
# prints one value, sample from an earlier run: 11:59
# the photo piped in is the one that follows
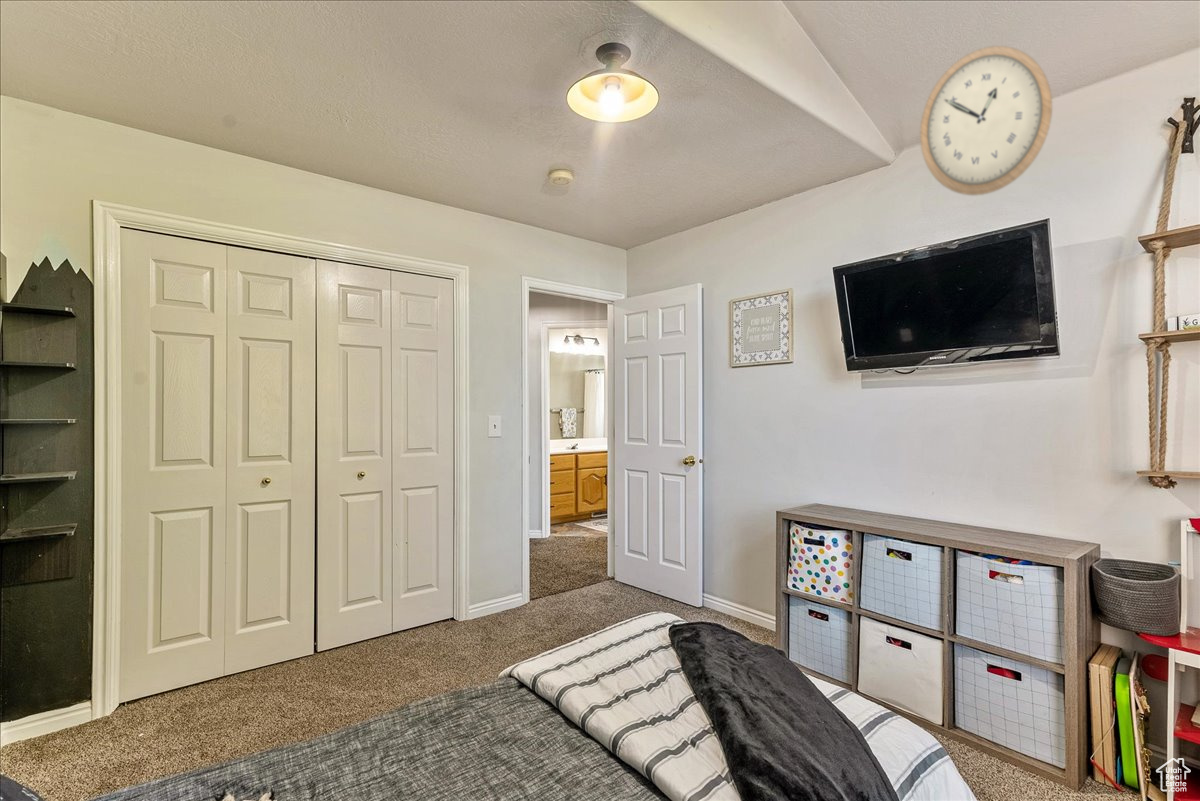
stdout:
12:49
